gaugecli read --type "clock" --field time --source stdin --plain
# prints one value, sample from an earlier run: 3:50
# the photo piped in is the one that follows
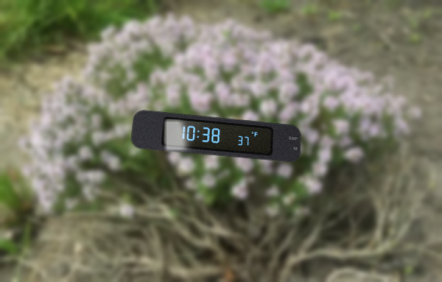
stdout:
10:38
